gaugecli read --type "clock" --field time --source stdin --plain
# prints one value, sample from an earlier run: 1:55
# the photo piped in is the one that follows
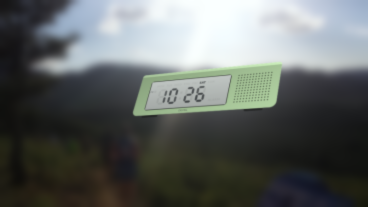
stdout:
10:26
